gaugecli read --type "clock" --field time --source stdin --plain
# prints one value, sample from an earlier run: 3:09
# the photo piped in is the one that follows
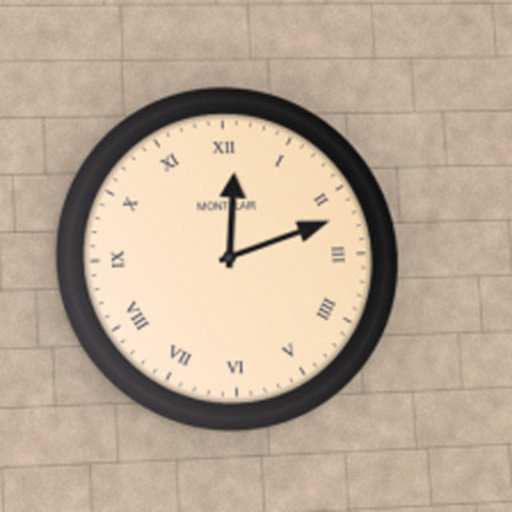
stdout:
12:12
